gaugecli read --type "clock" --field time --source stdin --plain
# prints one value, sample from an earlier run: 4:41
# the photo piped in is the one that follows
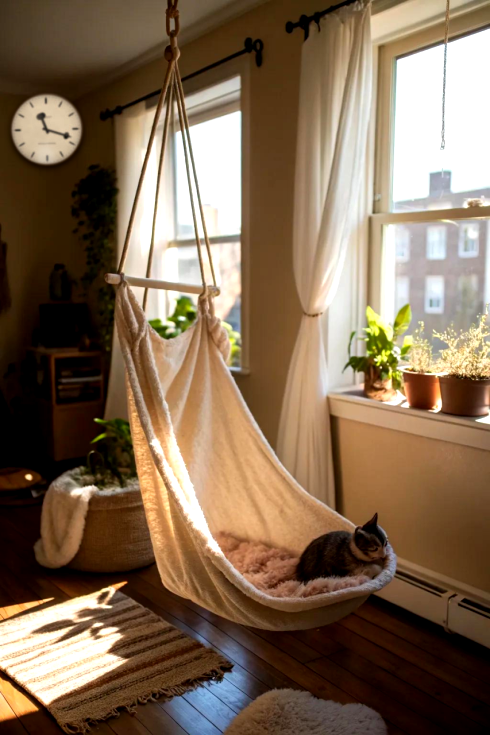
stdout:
11:18
